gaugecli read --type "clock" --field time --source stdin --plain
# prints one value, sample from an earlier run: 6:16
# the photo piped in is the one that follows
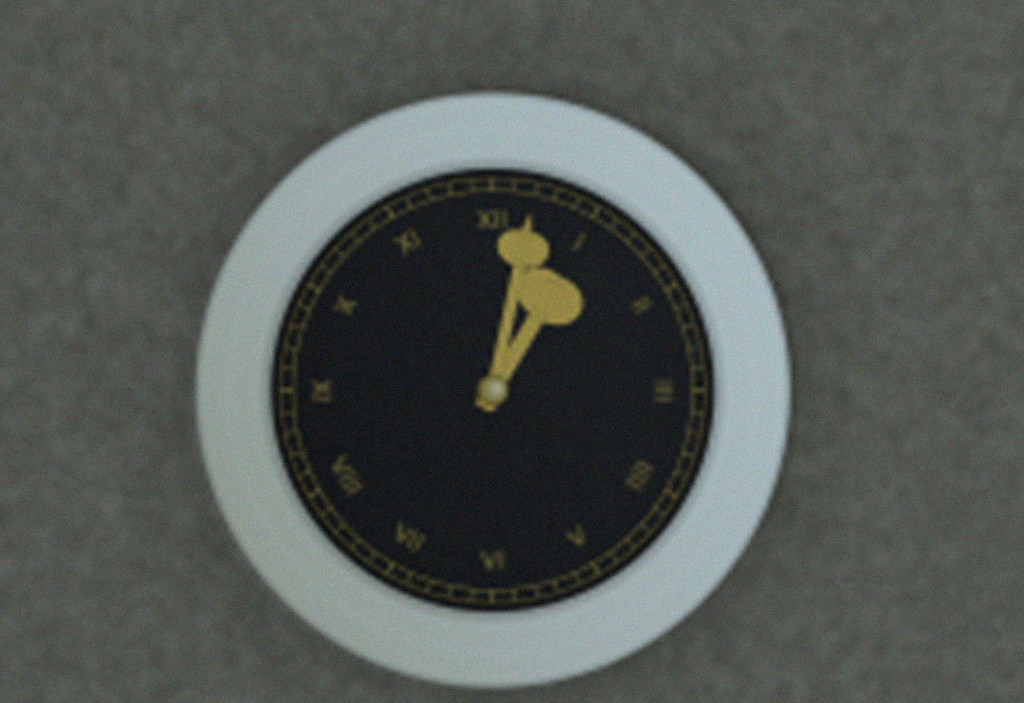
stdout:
1:02
